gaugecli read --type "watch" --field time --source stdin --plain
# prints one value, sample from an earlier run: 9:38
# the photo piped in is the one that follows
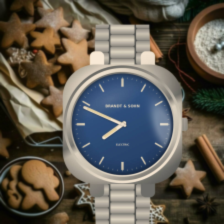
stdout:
7:49
